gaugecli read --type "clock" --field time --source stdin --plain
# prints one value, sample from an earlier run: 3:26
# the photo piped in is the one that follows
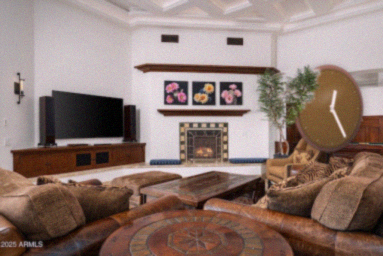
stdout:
12:25
